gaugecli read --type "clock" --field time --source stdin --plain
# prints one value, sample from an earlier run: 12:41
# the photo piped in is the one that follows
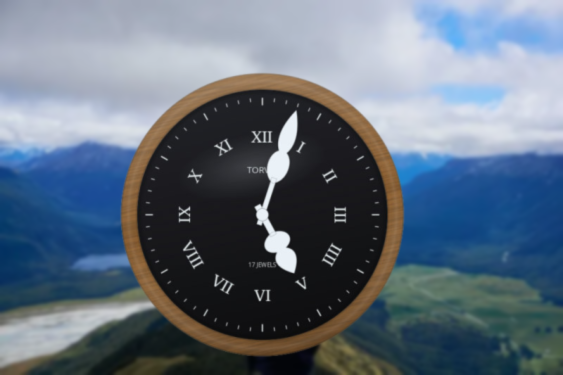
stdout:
5:03
